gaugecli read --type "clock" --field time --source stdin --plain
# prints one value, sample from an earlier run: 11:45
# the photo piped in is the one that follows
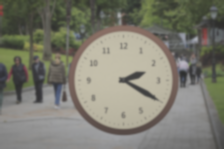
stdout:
2:20
